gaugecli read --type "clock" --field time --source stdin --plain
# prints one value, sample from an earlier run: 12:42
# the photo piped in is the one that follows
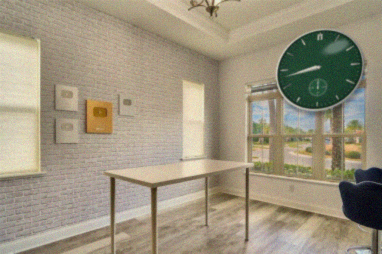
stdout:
8:43
